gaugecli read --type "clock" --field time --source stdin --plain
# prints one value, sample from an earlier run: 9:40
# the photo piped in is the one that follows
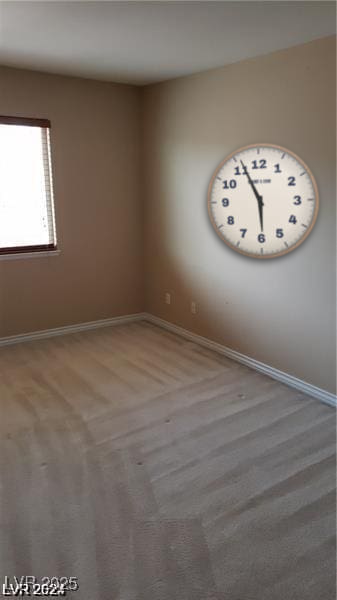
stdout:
5:56
